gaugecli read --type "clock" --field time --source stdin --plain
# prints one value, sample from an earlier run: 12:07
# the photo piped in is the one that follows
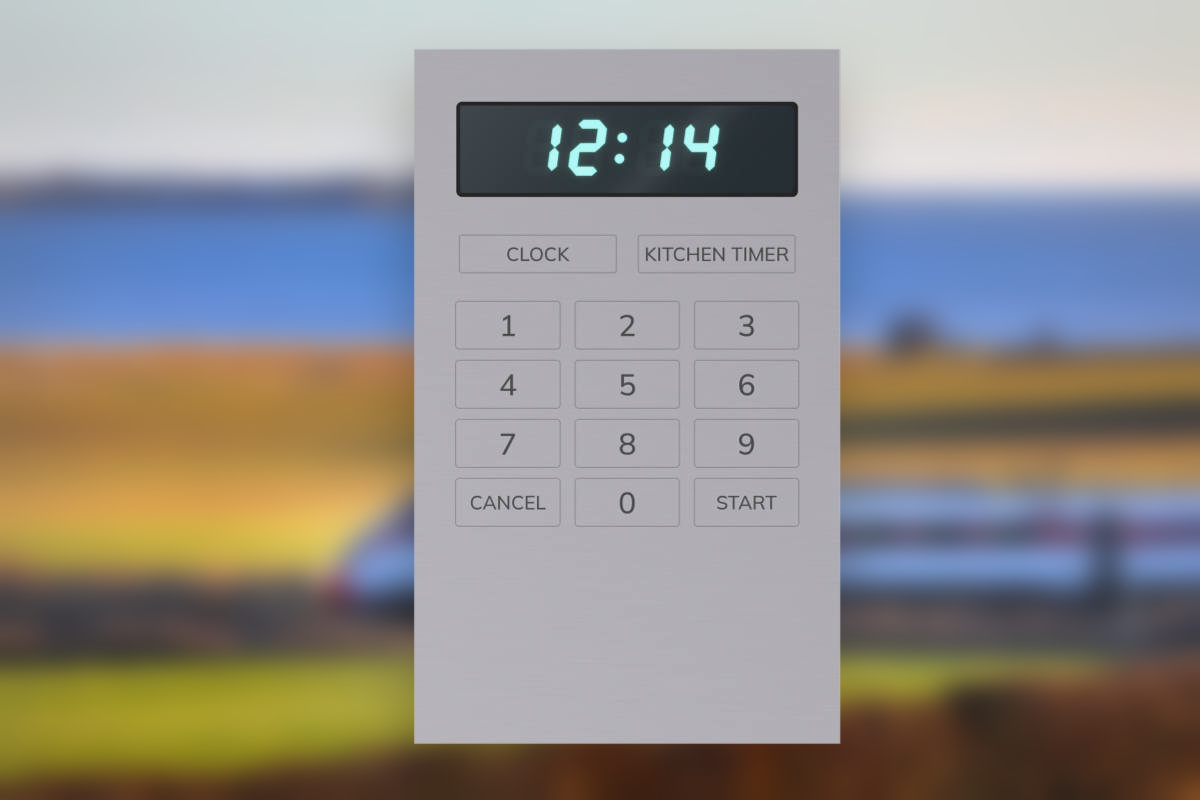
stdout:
12:14
